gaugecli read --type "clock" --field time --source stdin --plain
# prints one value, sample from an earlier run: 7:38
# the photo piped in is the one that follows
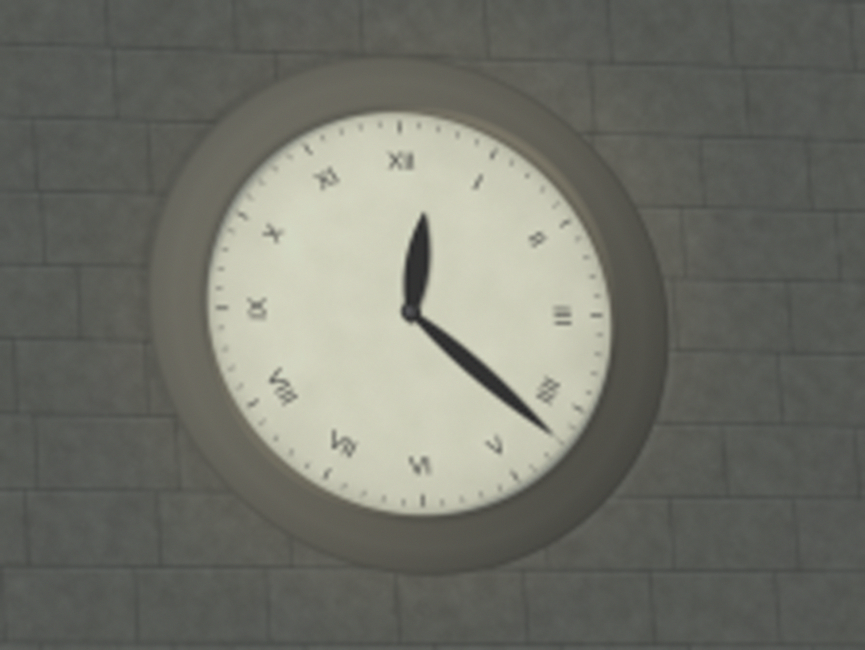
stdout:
12:22
